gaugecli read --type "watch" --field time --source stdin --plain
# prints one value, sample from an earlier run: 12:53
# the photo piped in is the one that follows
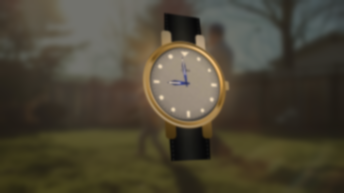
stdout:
8:59
